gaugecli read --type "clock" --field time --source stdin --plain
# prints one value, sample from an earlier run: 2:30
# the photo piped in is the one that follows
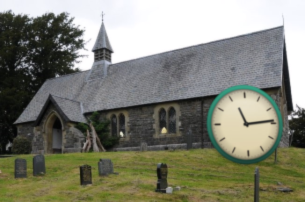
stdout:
11:14
